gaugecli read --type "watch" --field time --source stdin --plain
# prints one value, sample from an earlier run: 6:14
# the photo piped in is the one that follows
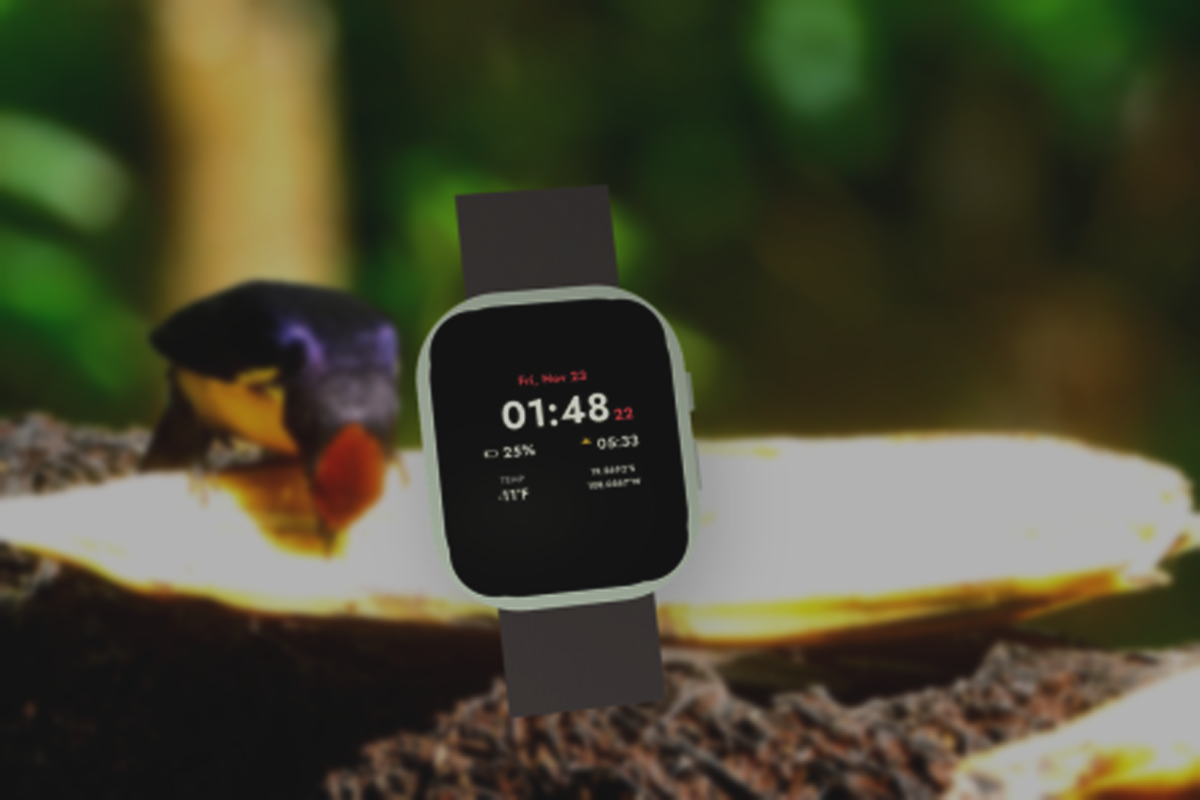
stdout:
1:48
